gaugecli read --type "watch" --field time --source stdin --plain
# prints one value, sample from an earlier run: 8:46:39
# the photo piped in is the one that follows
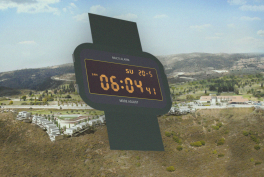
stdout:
6:04:41
